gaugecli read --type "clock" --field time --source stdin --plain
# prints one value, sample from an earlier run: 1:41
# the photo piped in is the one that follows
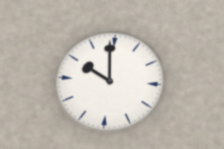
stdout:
9:59
